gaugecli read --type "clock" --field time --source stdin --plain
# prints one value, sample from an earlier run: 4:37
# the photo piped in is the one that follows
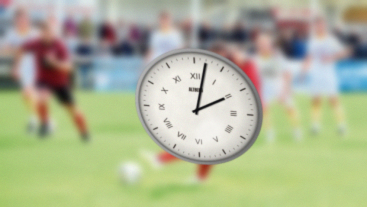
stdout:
2:02
